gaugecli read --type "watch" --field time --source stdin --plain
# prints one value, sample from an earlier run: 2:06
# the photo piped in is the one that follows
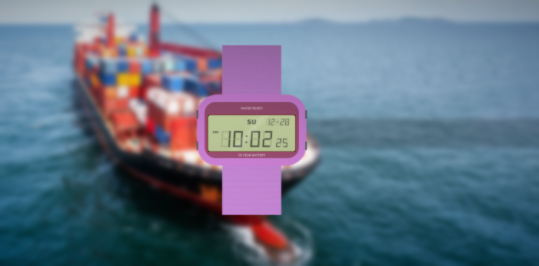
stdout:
10:02
